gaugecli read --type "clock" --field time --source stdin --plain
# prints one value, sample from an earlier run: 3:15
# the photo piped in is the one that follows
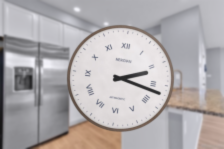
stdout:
2:17
